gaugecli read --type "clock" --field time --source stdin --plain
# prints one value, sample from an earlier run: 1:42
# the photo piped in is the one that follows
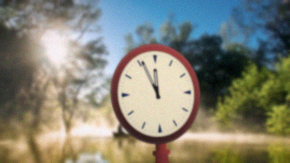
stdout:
11:56
